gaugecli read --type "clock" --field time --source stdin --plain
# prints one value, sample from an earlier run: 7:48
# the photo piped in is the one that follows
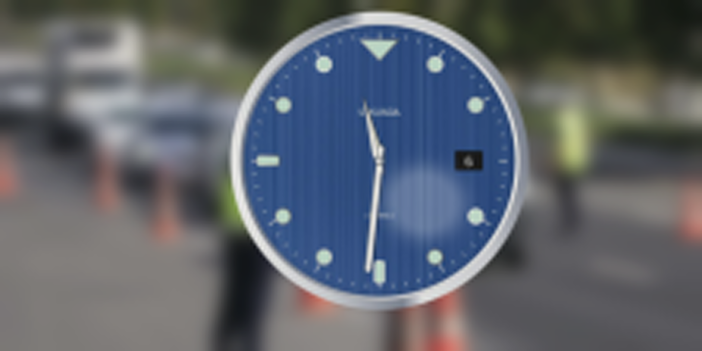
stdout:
11:31
